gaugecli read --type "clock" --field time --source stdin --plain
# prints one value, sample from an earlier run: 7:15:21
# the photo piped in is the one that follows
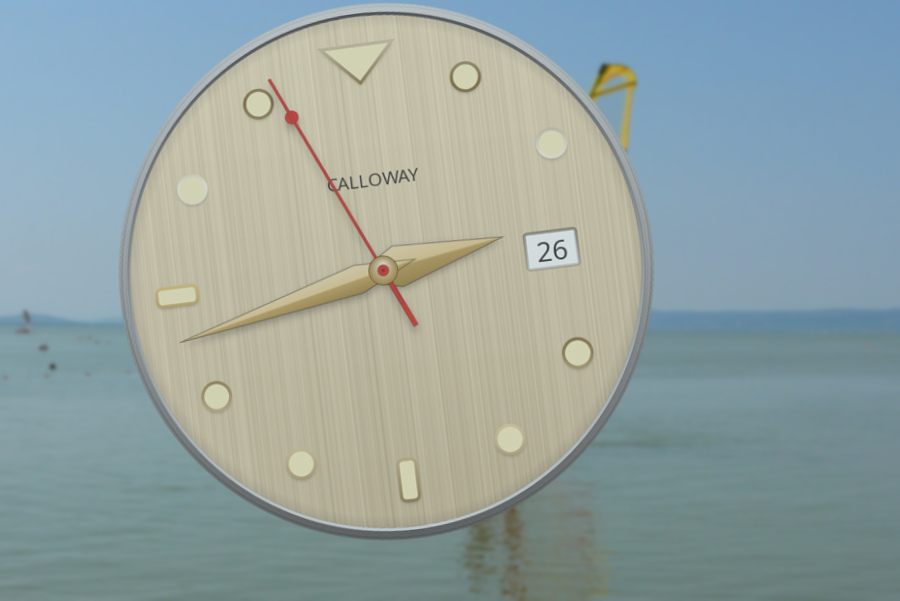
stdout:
2:42:56
